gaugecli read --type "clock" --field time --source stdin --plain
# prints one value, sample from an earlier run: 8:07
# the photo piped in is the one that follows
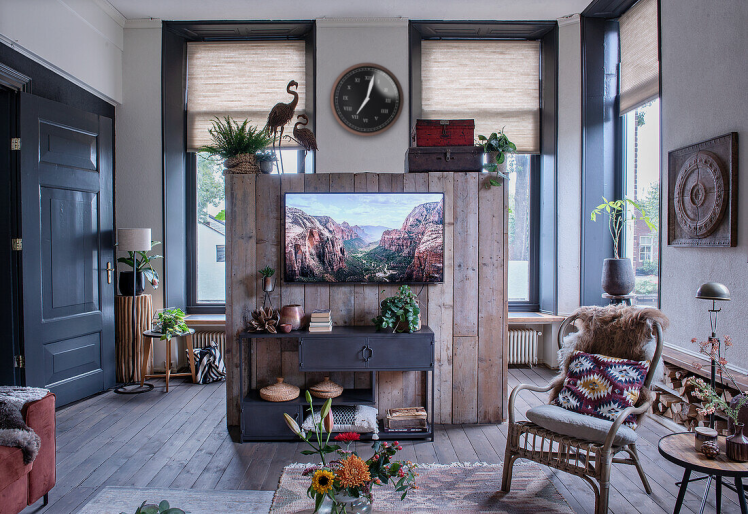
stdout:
7:02
